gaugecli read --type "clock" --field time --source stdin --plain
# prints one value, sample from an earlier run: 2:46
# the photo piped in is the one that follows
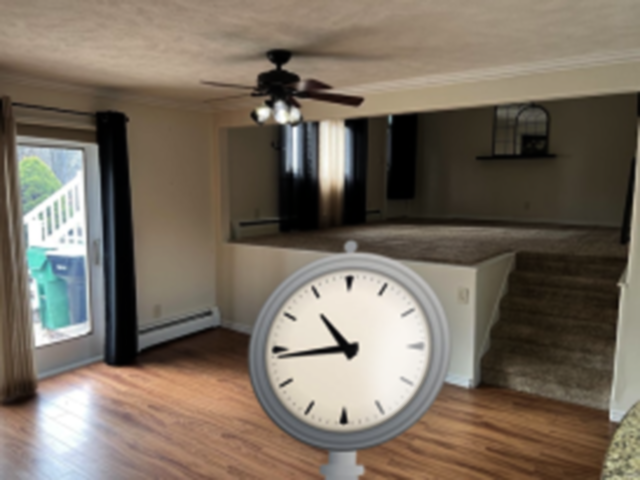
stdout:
10:44
